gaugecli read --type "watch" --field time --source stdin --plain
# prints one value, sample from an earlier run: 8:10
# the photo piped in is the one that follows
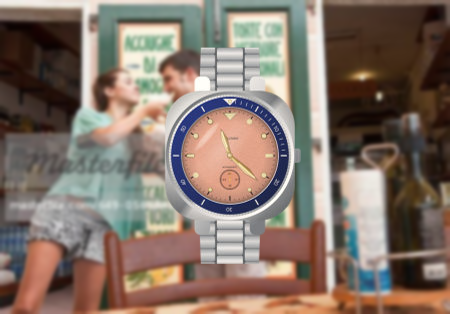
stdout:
11:22
